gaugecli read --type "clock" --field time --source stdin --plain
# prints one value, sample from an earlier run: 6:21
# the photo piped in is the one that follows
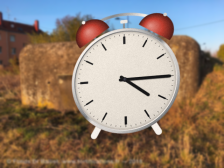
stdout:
4:15
